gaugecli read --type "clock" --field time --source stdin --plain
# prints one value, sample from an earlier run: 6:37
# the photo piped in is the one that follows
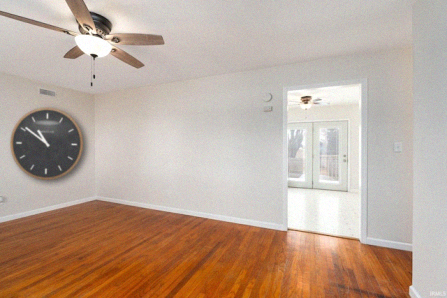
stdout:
10:51
